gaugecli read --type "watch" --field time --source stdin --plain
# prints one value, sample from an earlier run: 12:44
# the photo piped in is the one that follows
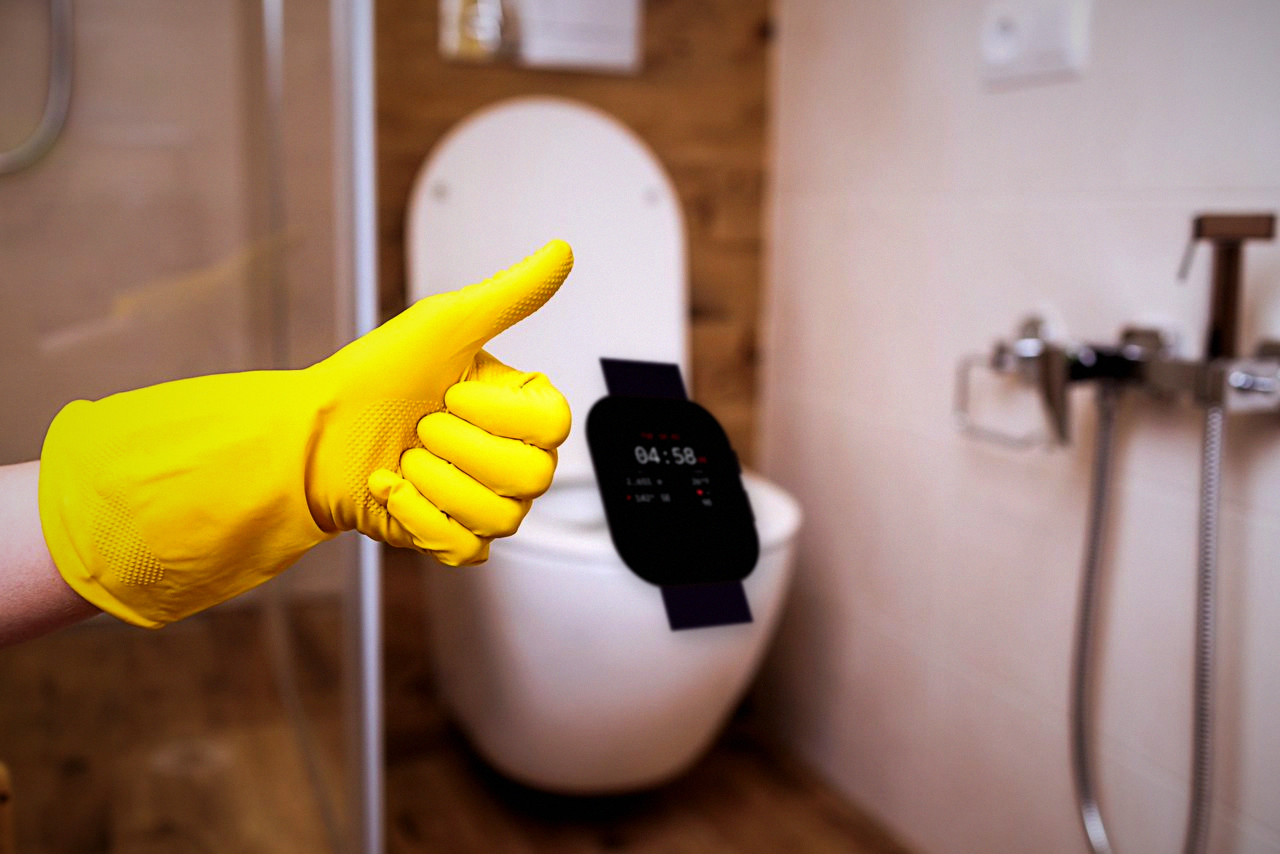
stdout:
4:58
